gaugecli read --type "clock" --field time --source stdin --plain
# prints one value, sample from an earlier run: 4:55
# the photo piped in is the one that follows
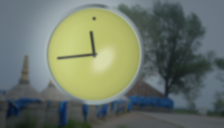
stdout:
11:44
